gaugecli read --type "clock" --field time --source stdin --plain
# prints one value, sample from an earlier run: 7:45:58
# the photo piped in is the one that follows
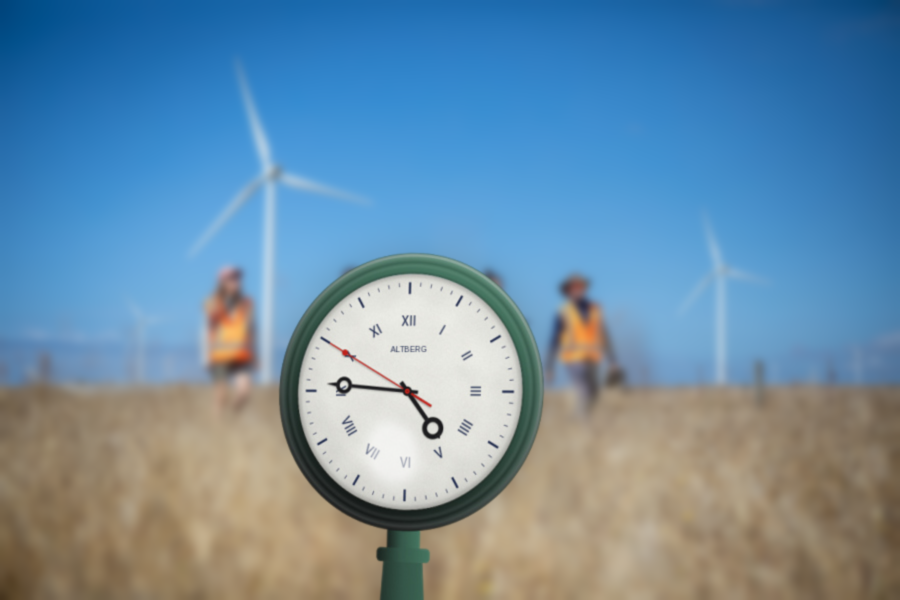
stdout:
4:45:50
